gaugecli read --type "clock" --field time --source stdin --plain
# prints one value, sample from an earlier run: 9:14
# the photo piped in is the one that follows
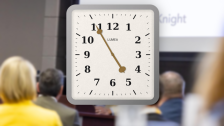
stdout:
4:55
